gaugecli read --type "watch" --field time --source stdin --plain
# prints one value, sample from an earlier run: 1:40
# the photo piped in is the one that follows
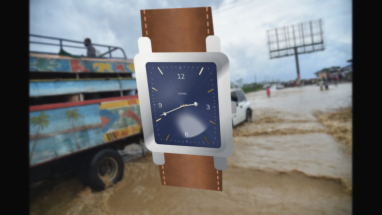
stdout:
2:41
